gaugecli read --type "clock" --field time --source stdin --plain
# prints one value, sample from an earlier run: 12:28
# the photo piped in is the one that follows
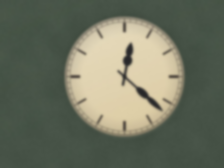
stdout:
12:22
